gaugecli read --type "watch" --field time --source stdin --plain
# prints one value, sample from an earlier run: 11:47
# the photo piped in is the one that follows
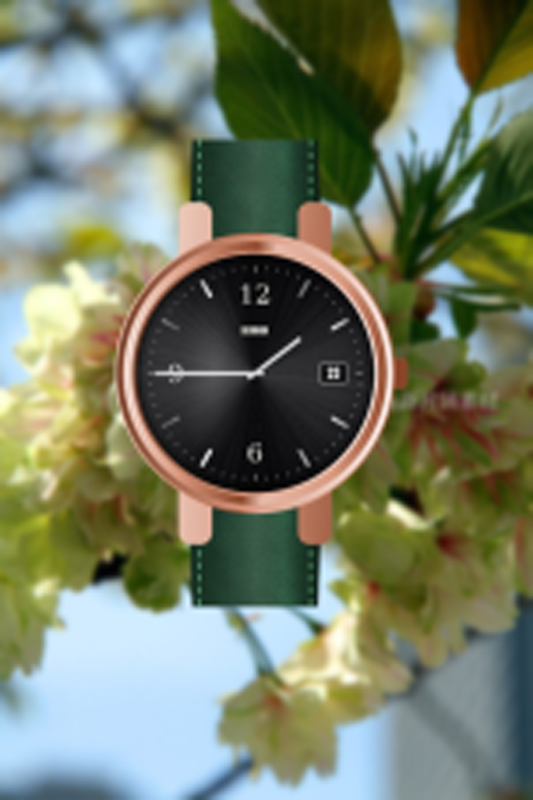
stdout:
1:45
